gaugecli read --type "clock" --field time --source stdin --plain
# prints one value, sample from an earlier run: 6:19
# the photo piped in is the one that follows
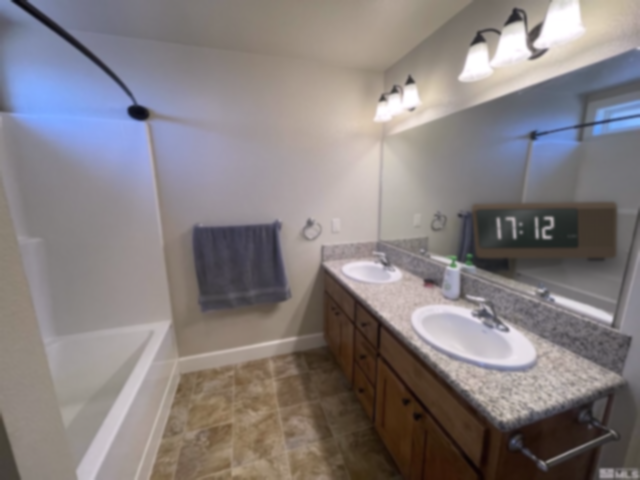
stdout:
17:12
